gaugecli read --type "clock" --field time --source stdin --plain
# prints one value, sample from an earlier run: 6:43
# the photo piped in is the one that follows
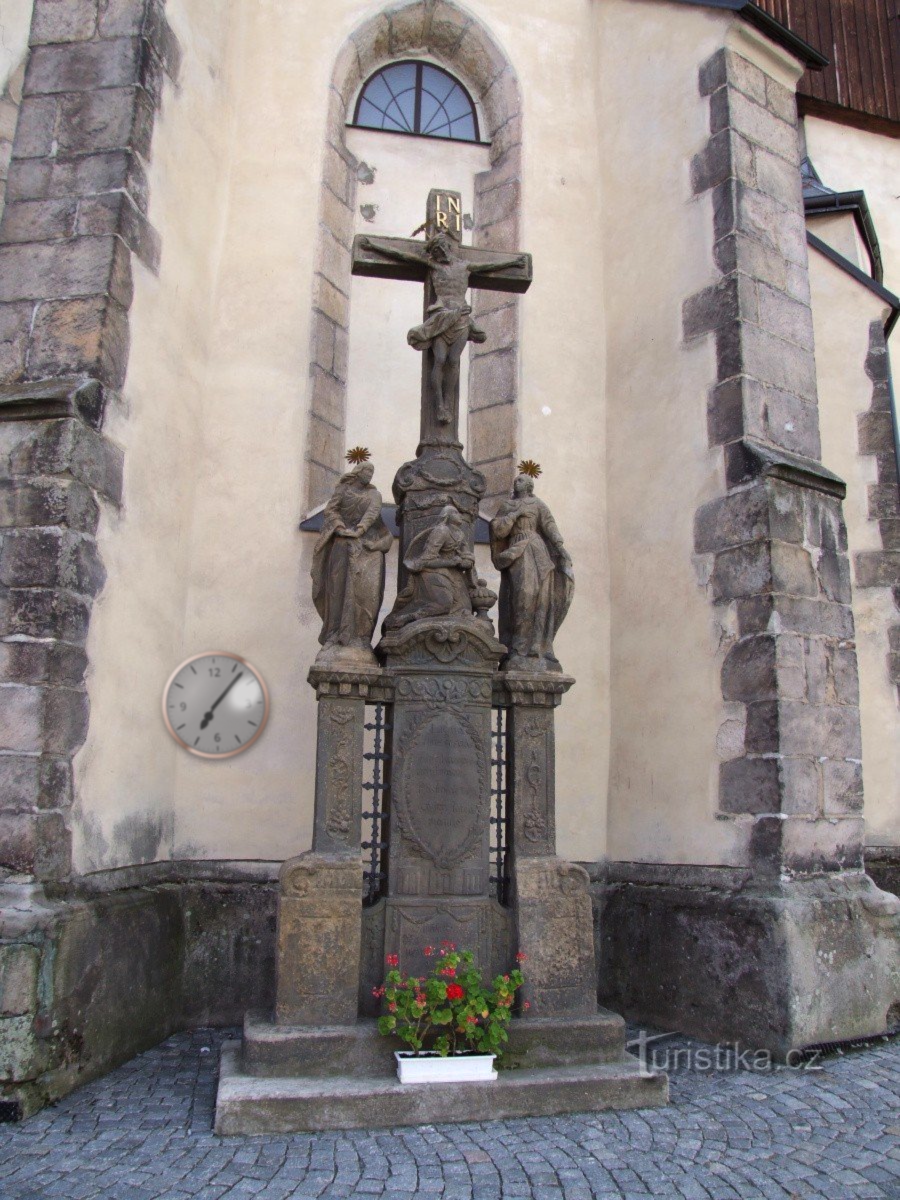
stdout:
7:07
